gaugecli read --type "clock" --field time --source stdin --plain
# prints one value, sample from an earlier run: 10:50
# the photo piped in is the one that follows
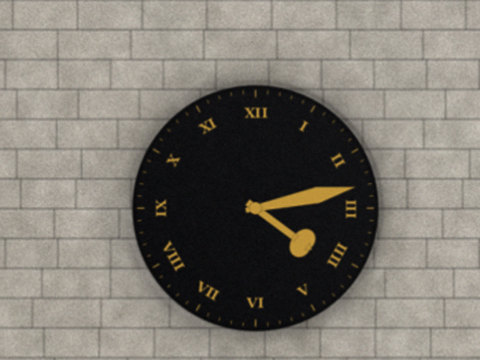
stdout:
4:13
